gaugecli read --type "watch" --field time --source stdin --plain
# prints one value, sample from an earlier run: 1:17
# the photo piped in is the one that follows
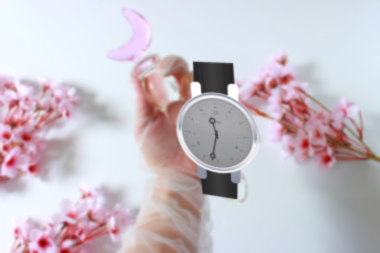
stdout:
11:32
